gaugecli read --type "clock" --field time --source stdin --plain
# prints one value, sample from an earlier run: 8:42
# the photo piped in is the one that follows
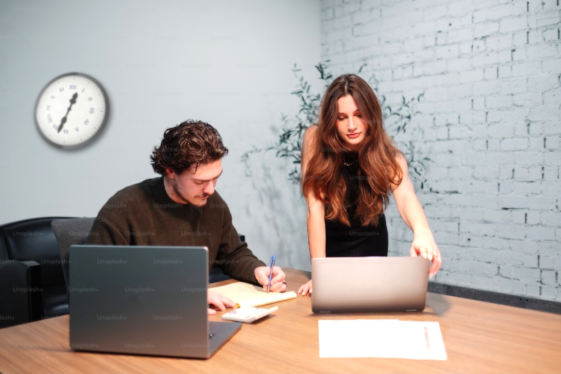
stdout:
12:33
